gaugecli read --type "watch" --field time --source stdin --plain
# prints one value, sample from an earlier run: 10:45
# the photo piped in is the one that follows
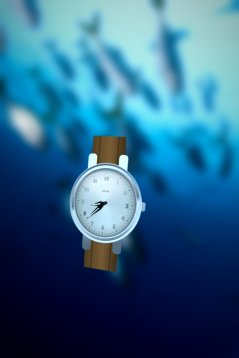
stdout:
8:38
